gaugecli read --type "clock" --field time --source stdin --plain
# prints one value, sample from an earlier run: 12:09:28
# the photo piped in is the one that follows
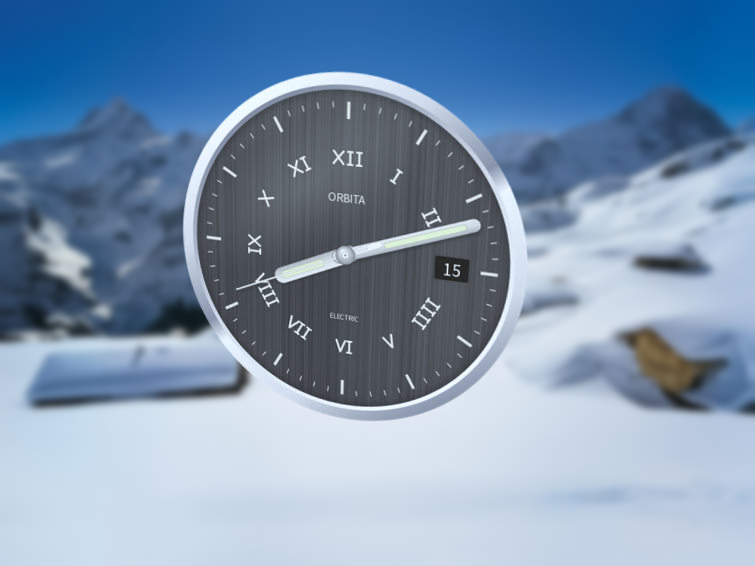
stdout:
8:11:41
